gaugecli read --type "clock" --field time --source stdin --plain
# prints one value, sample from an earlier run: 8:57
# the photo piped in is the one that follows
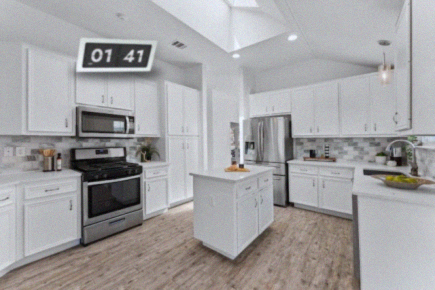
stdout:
1:41
